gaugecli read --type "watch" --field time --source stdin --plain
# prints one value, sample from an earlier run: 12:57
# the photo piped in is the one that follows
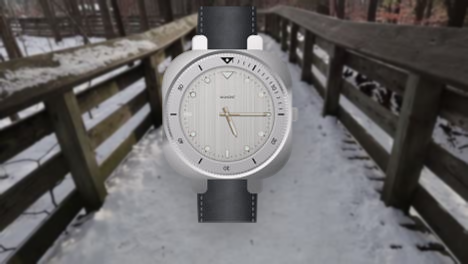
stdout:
5:15
